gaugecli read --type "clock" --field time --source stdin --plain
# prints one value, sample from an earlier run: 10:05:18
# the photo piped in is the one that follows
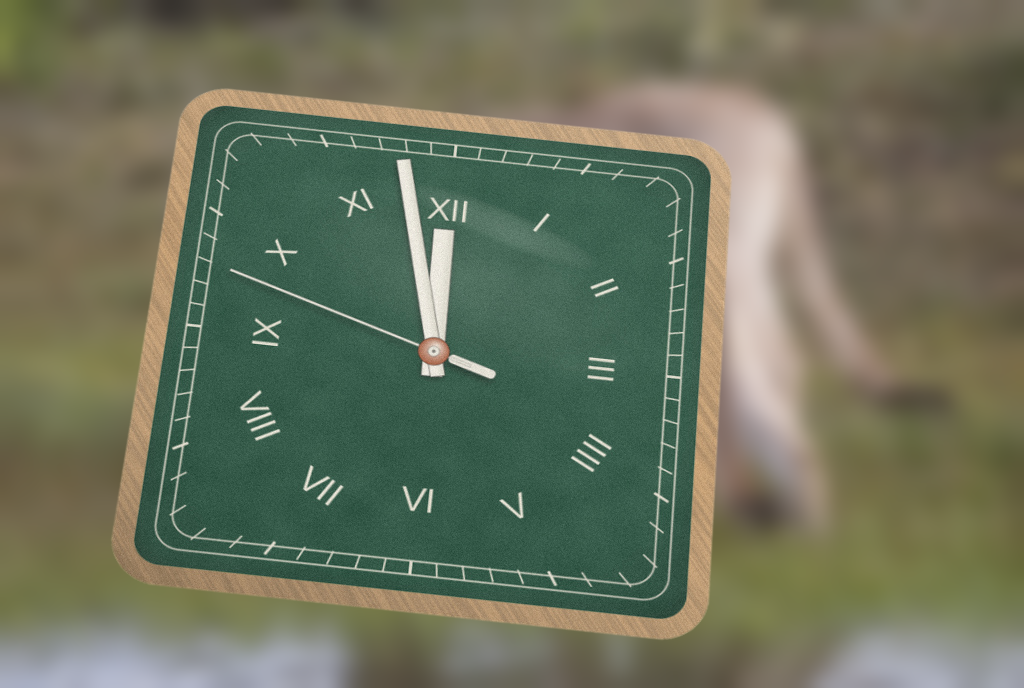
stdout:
11:57:48
